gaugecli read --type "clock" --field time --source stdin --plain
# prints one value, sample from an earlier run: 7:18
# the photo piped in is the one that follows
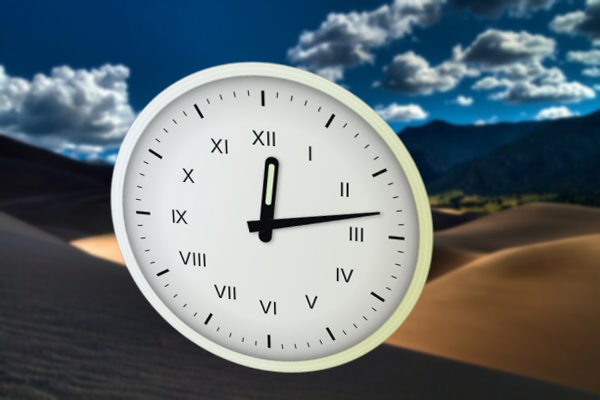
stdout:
12:13
